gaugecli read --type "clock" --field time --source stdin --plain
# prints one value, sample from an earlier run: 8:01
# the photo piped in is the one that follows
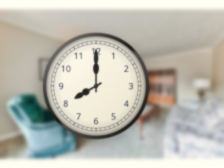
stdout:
8:00
